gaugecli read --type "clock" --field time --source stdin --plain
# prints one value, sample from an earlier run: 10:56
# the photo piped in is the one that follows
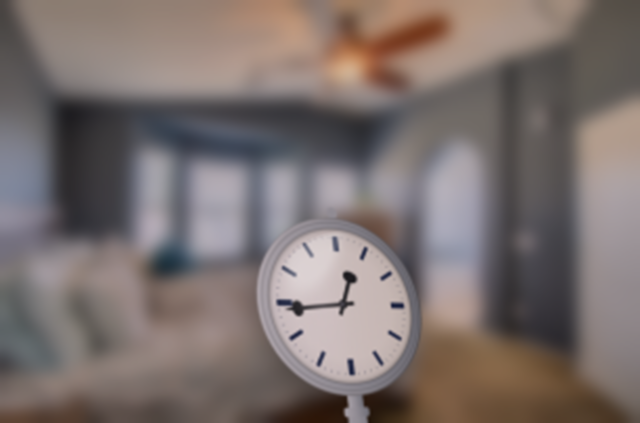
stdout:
12:44
